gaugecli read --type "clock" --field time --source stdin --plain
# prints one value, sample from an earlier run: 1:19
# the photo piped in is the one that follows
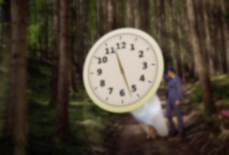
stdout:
11:27
